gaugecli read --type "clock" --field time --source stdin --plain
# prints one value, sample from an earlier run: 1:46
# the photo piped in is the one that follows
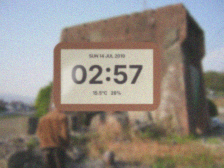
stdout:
2:57
